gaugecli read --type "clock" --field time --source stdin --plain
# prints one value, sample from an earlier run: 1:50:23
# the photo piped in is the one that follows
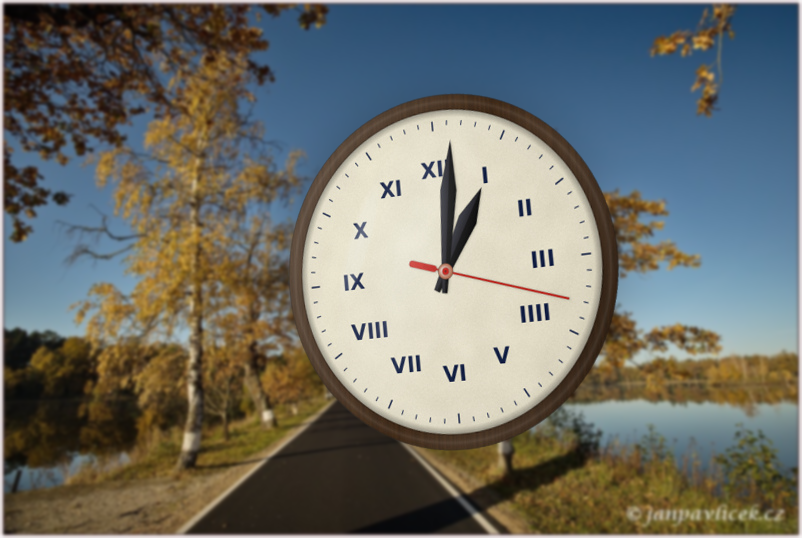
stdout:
1:01:18
